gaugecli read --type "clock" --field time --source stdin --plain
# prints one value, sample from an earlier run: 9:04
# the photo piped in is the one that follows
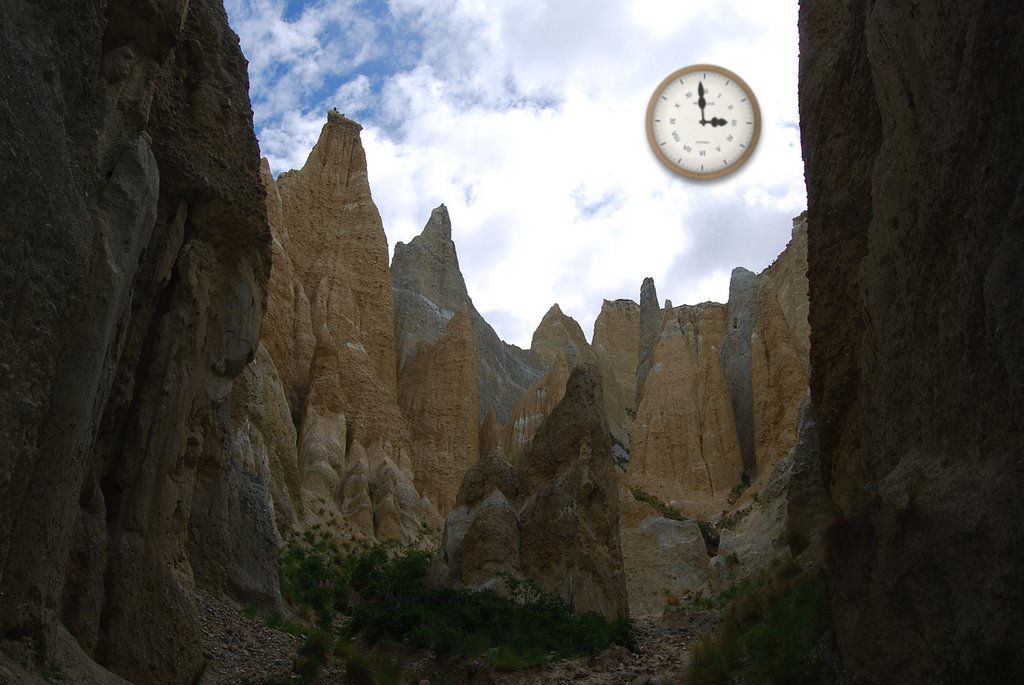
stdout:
2:59
